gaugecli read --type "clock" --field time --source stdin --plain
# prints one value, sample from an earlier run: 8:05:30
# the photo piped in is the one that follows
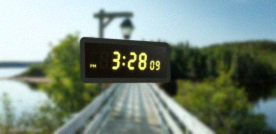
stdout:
3:28:09
